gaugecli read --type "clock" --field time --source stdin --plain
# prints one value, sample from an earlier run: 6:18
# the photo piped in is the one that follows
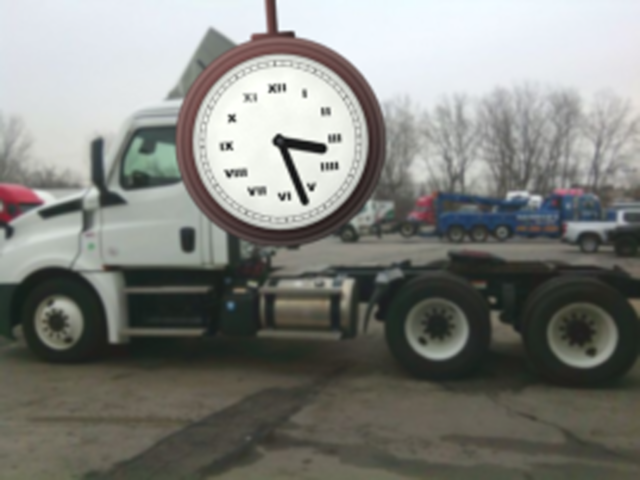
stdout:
3:27
